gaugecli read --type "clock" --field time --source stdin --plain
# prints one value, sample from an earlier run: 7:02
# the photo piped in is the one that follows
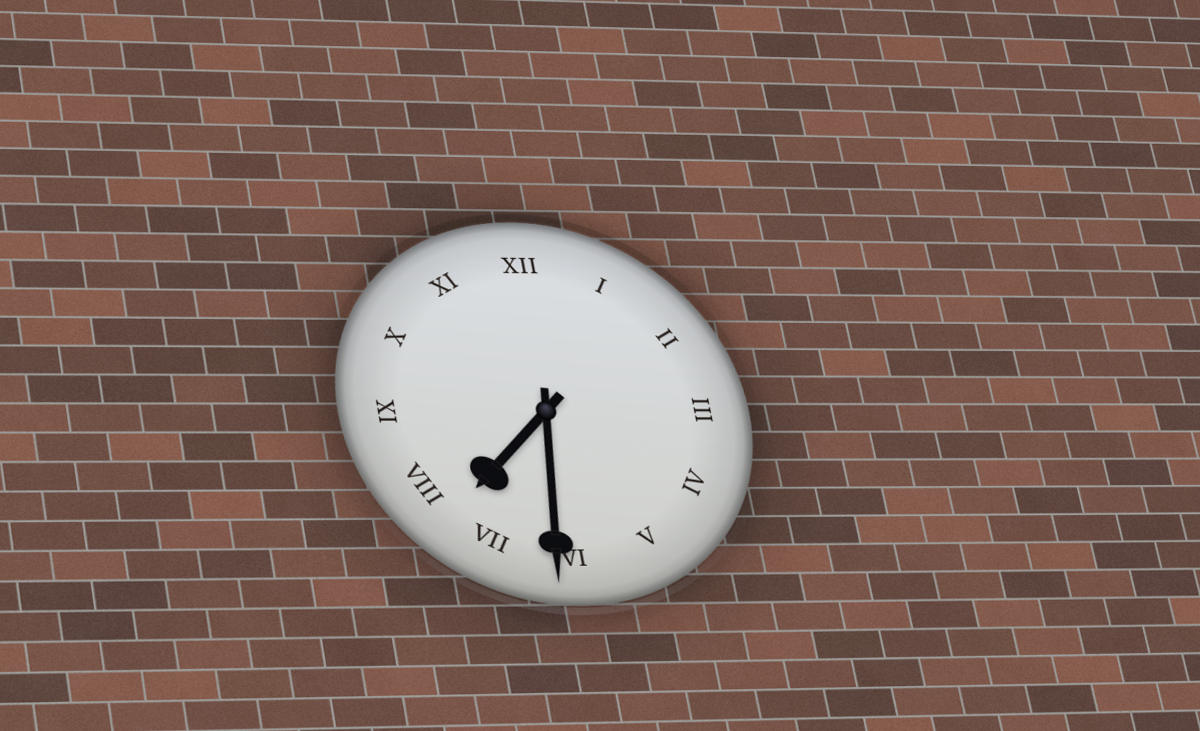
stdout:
7:31
